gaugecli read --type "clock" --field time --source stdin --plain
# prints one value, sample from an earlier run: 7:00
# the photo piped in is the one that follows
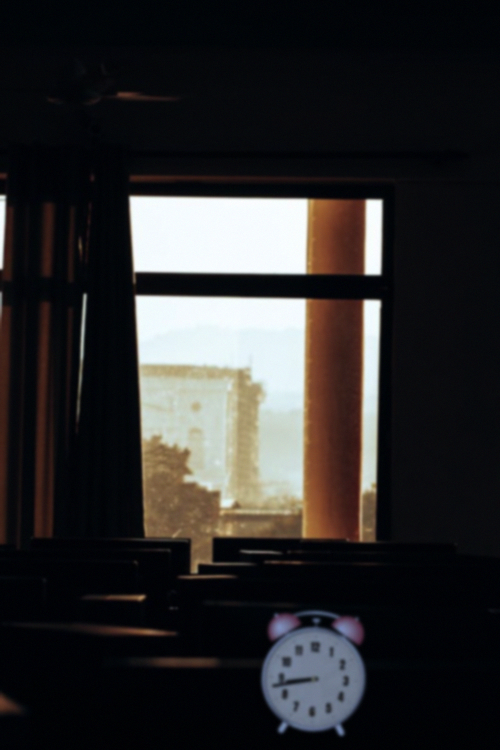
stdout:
8:43
